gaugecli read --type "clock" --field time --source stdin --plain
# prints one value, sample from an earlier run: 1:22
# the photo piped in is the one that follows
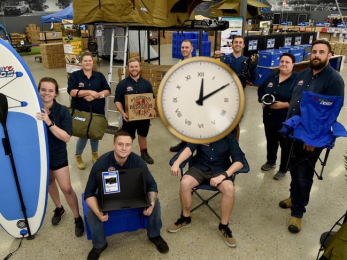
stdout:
12:10
